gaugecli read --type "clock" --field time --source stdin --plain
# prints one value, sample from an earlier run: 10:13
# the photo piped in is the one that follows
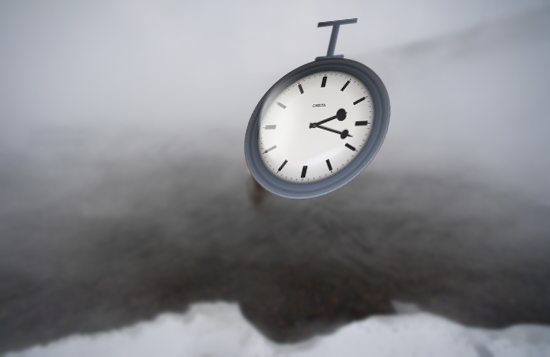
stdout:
2:18
